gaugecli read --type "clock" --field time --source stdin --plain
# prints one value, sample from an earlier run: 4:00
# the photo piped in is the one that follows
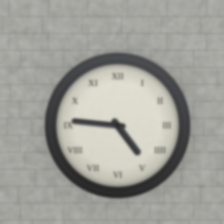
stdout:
4:46
